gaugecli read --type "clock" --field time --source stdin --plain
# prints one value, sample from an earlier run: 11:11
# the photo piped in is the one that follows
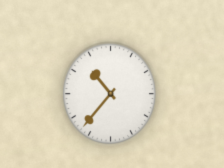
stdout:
10:37
